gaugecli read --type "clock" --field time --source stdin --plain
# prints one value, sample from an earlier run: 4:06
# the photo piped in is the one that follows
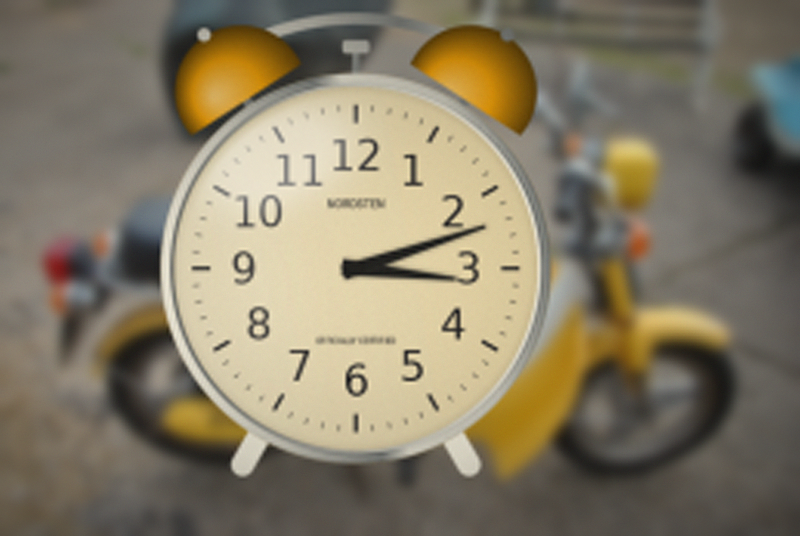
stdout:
3:12
